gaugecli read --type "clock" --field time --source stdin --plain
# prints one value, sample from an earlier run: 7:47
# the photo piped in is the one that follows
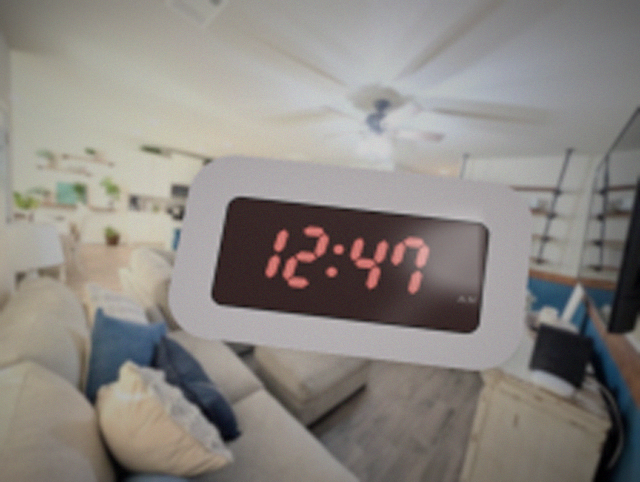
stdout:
12:47
